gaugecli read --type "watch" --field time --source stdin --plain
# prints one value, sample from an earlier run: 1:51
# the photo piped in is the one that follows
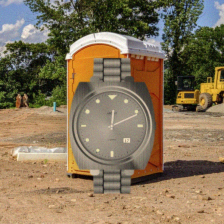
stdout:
12:11
